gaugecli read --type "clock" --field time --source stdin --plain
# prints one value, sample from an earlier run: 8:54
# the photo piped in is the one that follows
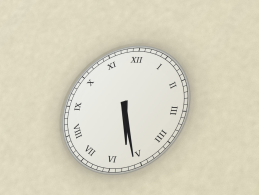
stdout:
5:26
